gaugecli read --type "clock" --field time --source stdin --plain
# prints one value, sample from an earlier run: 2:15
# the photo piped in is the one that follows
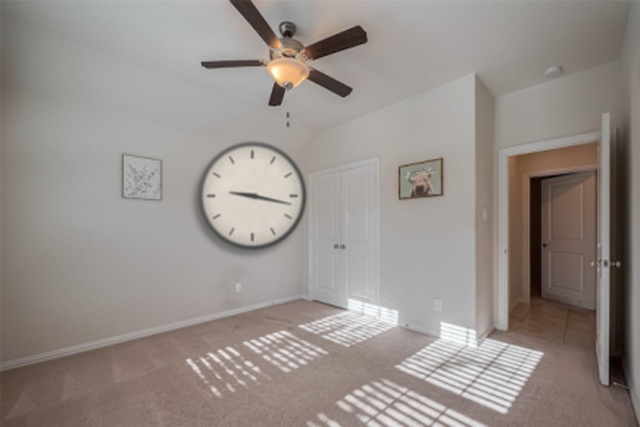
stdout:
9:17
